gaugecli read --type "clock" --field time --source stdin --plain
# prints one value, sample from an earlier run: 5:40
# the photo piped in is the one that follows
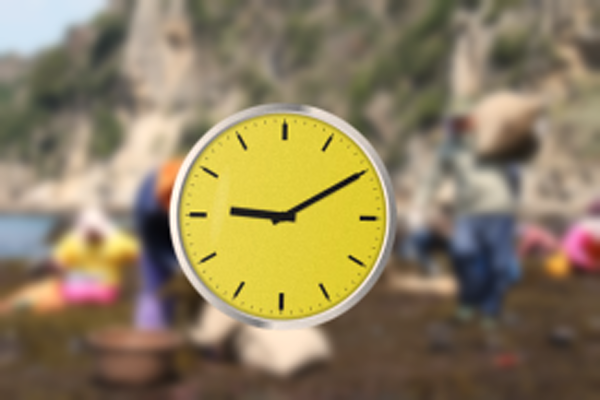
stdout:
9:10
